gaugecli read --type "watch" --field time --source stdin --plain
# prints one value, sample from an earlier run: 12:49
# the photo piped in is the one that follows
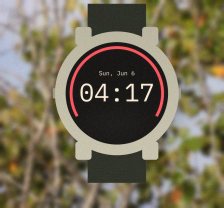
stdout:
4:17
